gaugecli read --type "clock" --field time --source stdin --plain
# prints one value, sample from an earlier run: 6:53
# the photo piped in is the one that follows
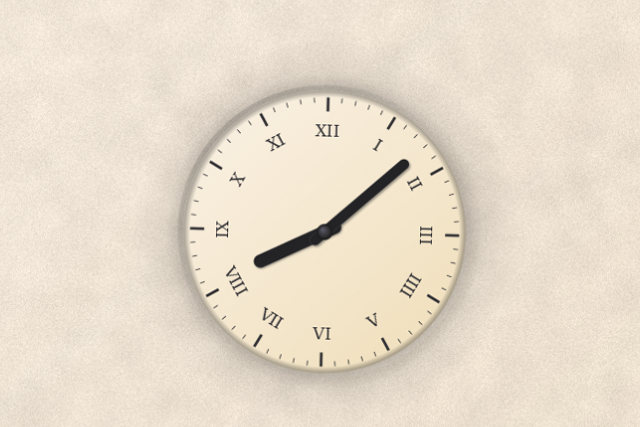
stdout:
8:08
